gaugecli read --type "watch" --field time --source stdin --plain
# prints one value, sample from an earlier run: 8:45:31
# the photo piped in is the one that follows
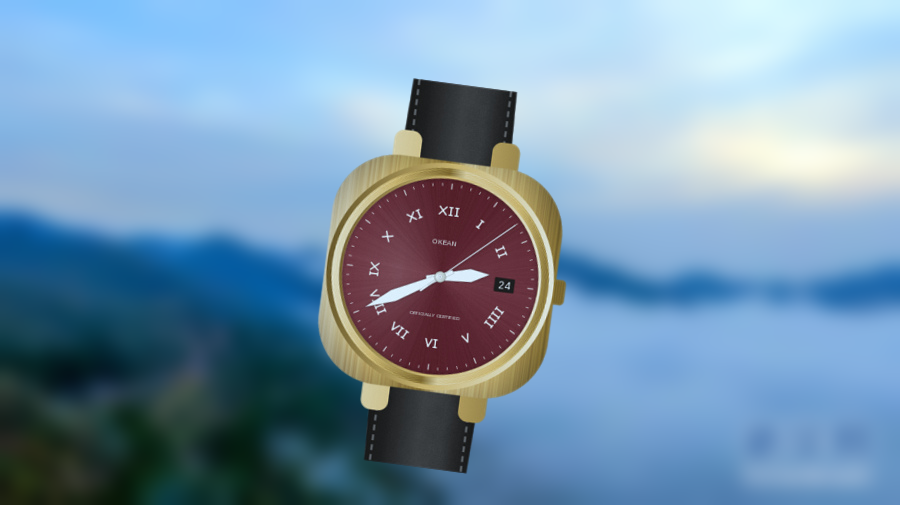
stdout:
2:40:08
